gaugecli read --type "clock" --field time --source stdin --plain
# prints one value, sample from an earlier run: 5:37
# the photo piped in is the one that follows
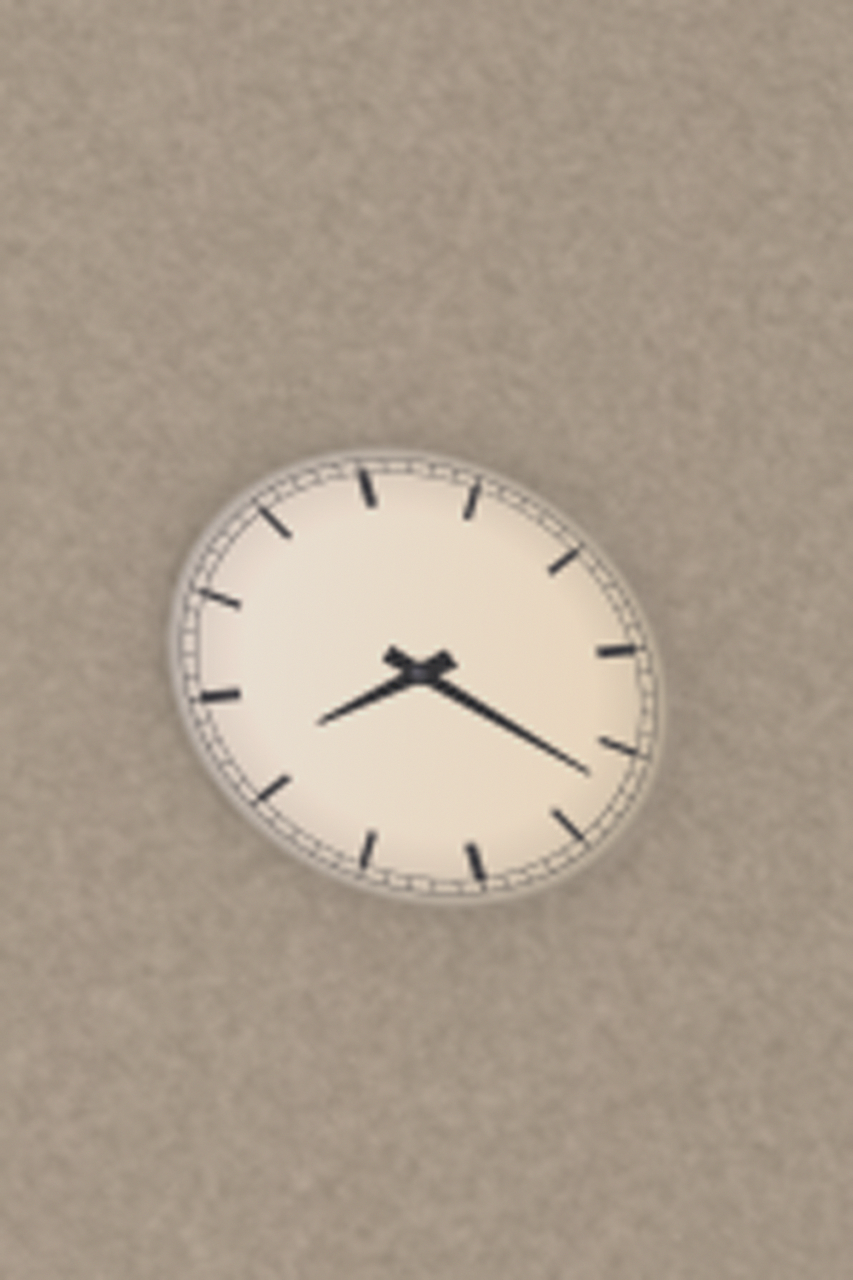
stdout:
8:22
